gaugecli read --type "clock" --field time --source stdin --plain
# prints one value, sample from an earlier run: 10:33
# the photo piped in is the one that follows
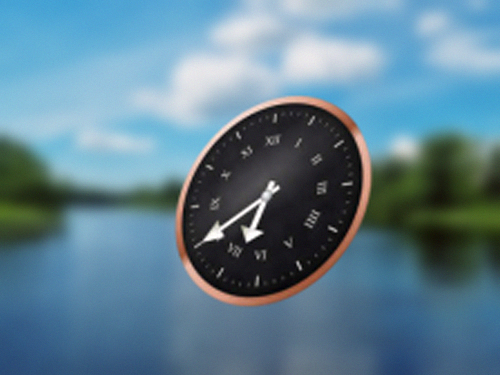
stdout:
6:40
